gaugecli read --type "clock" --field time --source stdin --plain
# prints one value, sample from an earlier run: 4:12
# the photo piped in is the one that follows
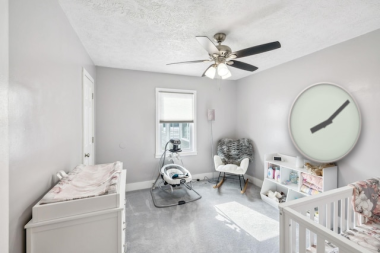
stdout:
8:08
